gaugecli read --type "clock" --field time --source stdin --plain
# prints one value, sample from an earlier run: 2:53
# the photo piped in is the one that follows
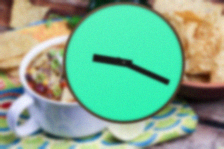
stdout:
9:19
